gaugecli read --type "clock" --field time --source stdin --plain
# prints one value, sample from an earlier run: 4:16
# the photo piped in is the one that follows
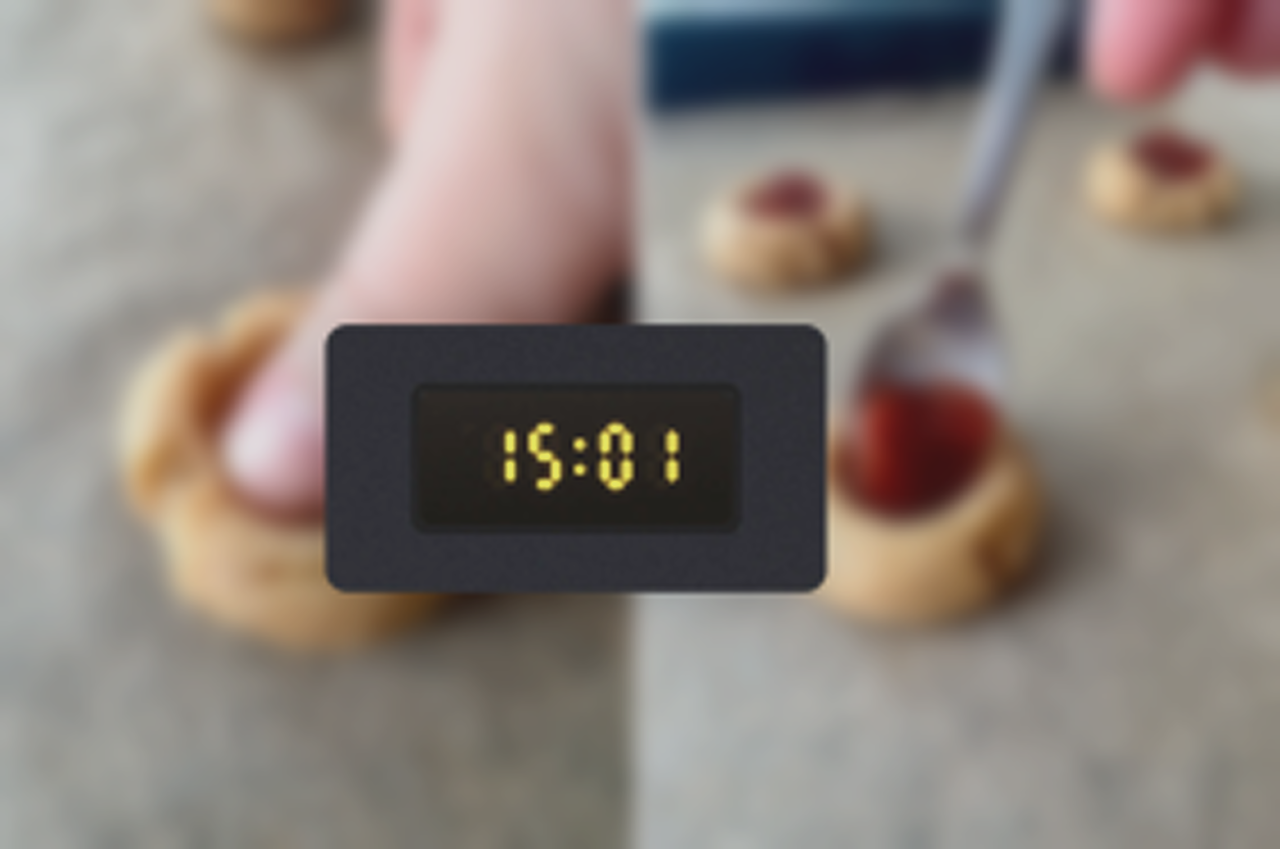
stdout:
15:01
